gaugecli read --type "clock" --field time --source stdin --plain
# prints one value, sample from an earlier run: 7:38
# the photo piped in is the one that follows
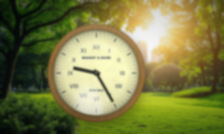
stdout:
9:25
